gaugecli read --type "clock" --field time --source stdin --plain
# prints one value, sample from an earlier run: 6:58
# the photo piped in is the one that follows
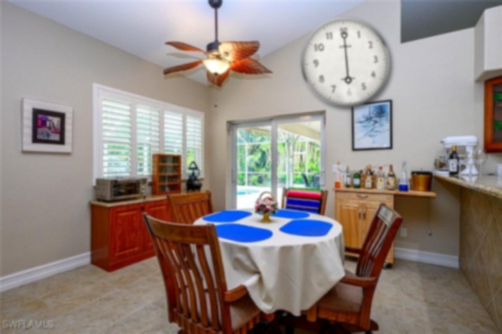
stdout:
6:00
